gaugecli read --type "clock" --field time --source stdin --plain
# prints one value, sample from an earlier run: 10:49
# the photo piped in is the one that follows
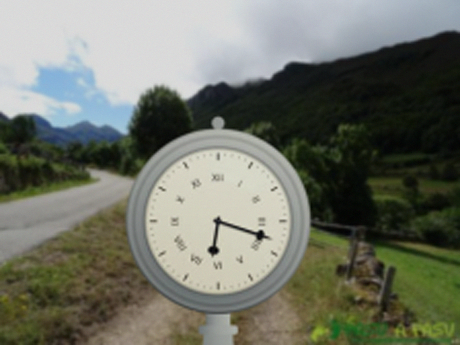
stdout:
6:18
